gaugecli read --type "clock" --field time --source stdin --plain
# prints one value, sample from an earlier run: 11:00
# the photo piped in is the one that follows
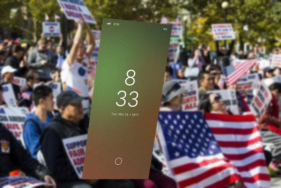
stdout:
8:33
